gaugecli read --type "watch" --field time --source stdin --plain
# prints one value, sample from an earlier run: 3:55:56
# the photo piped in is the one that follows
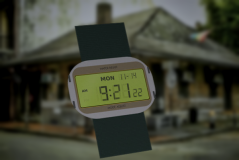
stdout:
9:21:22
